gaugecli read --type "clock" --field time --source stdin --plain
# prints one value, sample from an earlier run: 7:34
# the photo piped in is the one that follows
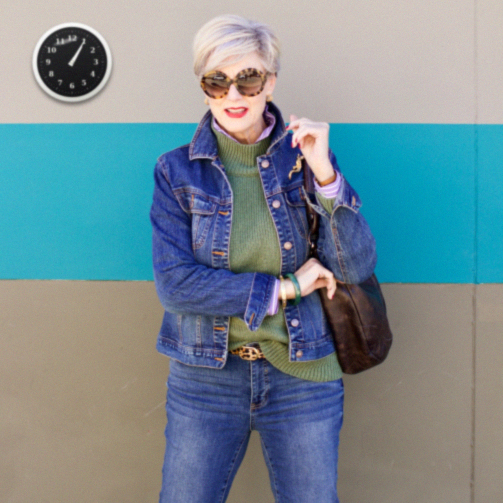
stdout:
1:05
